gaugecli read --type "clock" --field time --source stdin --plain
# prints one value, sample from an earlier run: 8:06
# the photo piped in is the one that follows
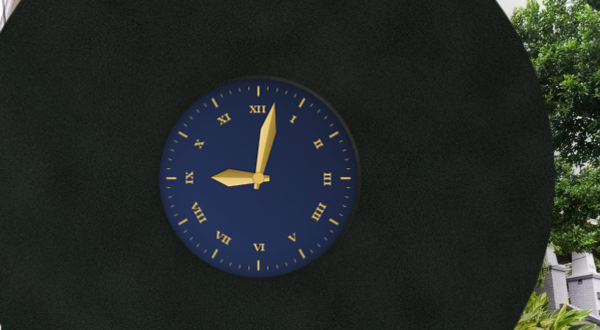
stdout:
9:02
